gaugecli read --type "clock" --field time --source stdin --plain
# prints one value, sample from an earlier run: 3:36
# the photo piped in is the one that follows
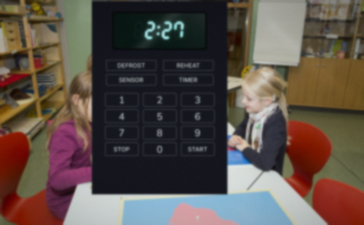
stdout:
2:27
